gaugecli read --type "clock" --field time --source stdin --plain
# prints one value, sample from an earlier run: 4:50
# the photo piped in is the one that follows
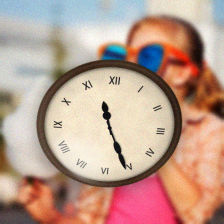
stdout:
11:26
